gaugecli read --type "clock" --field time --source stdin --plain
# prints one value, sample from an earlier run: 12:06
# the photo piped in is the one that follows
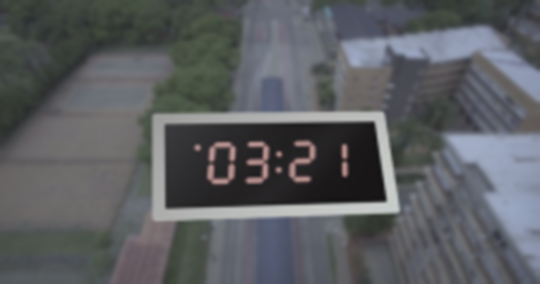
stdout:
3:21
